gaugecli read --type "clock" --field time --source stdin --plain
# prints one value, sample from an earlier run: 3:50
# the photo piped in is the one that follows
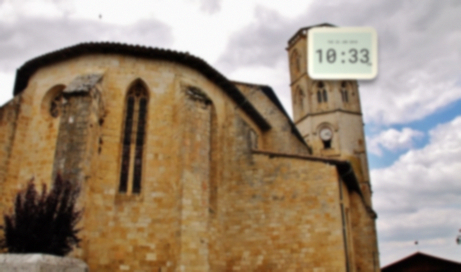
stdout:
10:33
